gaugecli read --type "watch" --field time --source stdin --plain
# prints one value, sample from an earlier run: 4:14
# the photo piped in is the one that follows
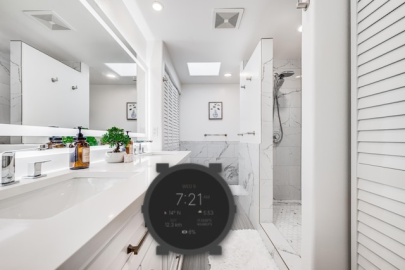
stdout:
7:21
